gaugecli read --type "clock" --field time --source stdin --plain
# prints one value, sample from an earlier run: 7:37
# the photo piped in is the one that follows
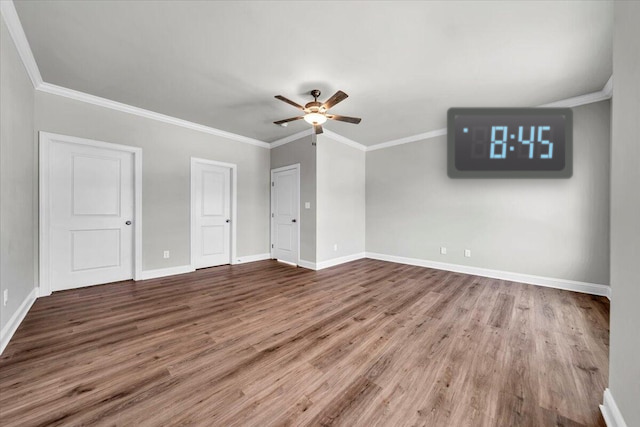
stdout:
8:45
